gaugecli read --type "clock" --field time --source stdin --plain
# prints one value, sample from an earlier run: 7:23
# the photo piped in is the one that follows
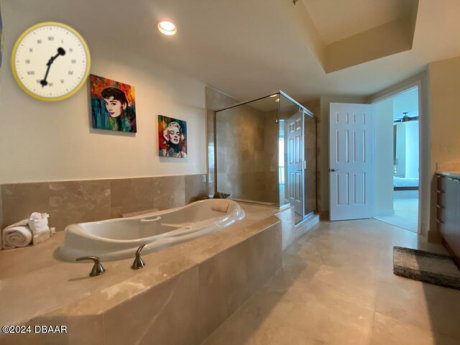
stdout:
1:33
